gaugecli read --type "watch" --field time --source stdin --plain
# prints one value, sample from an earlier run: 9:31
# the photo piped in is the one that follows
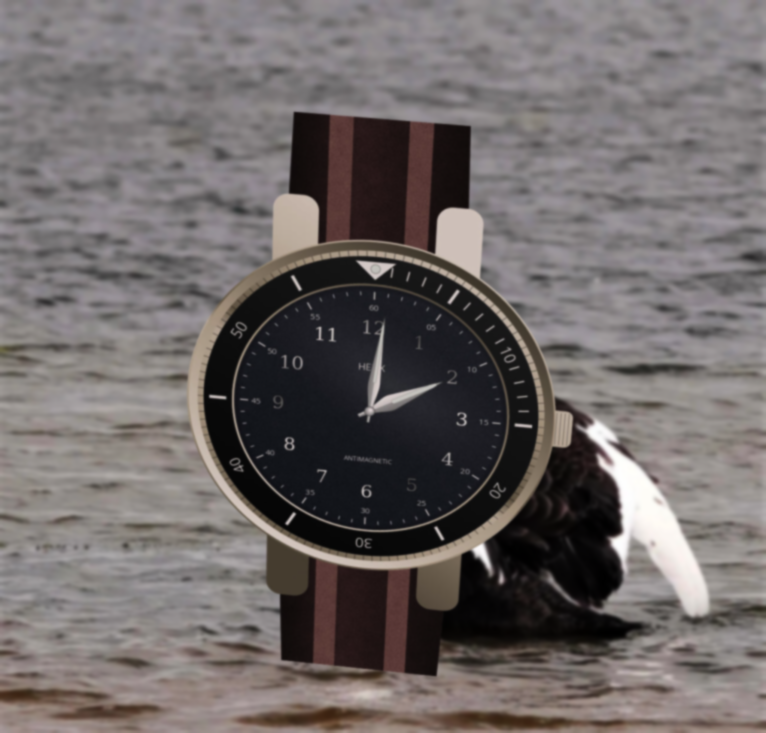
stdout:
2:01
